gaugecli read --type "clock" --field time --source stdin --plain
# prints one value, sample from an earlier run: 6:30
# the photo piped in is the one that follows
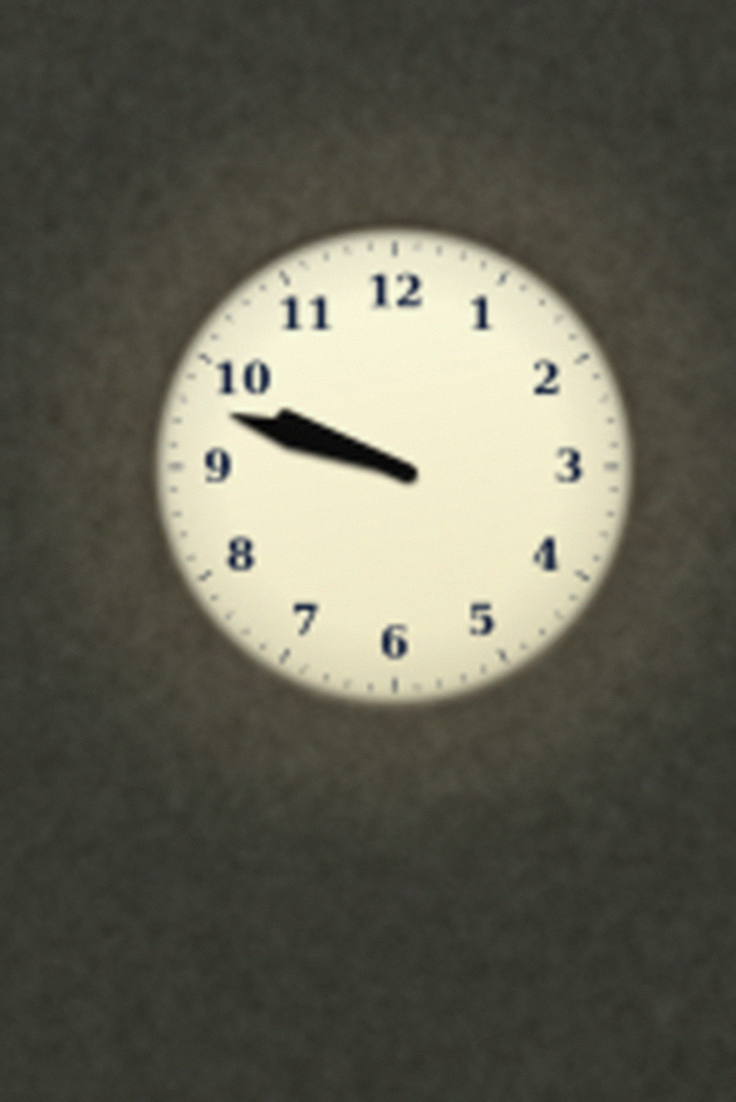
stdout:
9:48
